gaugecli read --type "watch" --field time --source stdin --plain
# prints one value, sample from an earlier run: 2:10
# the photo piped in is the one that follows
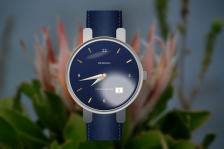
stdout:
7:43
